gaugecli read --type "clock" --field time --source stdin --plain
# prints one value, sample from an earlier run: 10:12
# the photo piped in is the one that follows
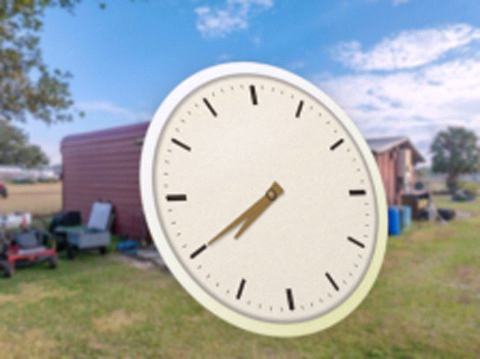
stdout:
7:40
